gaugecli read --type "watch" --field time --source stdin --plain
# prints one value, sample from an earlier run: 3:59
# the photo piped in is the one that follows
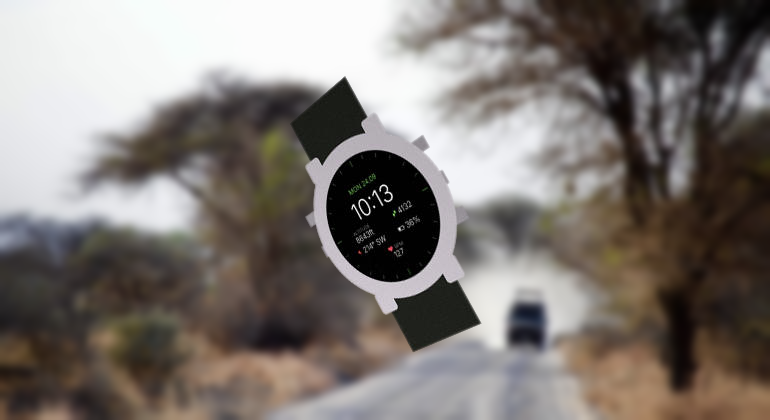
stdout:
10:13
